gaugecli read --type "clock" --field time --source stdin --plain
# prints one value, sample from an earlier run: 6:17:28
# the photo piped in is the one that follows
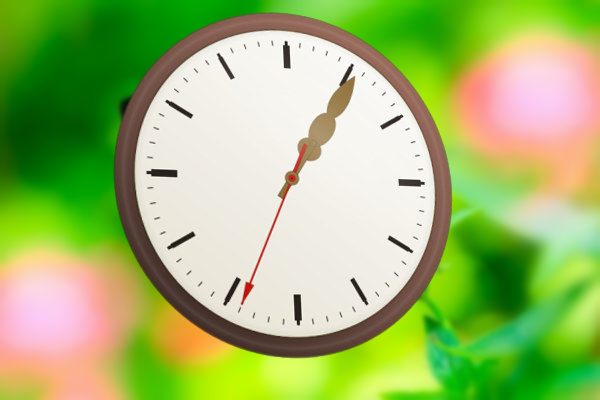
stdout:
1:05:34
